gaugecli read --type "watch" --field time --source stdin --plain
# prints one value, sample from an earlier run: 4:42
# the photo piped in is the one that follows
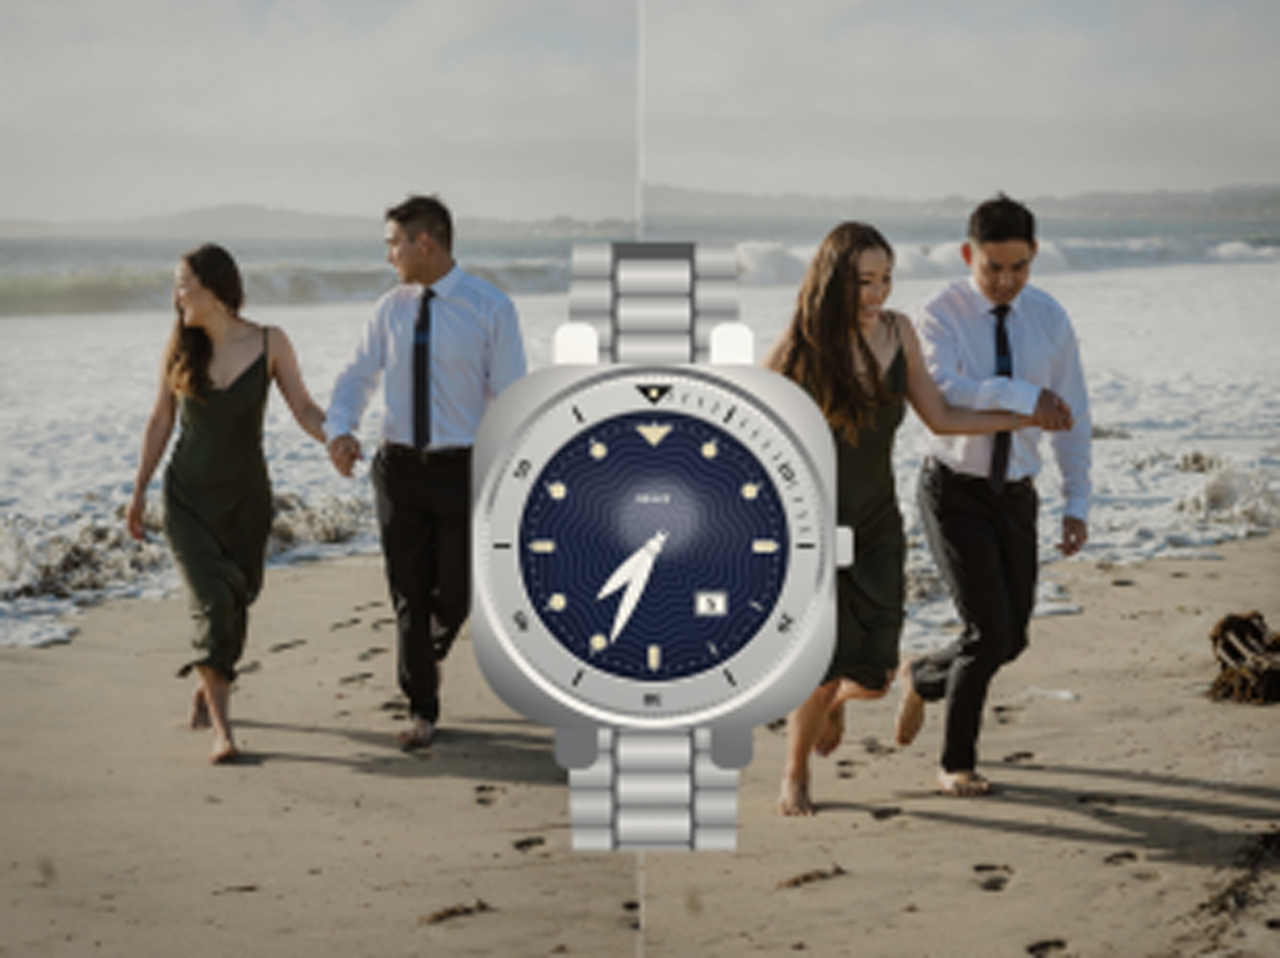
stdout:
7:34
